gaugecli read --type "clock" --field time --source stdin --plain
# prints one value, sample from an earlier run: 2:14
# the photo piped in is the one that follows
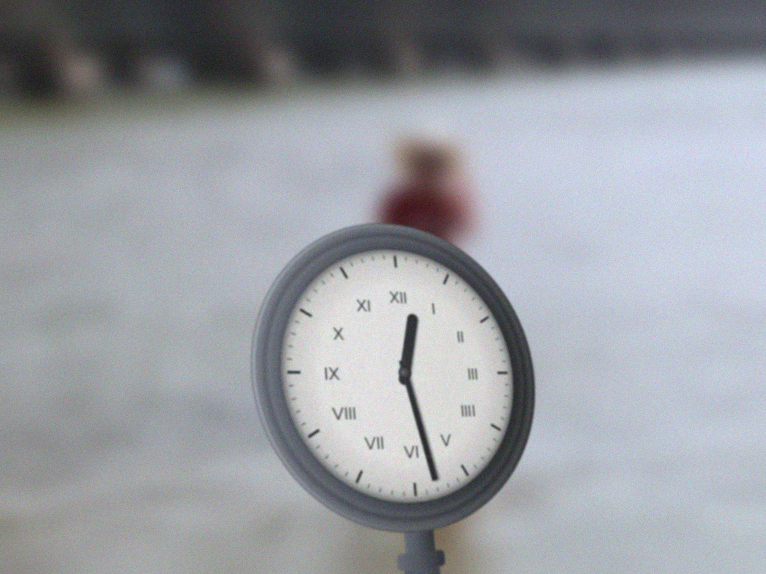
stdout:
12:28
